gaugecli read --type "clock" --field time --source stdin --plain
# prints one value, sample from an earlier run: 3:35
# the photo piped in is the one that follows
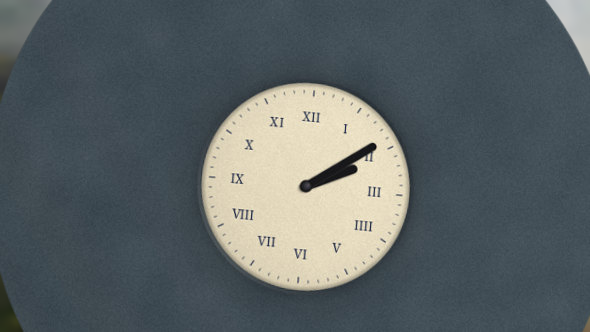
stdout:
2:09
